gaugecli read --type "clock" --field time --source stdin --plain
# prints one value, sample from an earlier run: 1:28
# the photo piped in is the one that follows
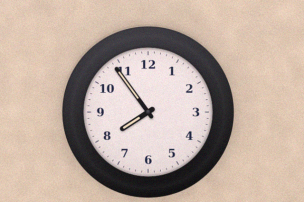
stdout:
7:54
